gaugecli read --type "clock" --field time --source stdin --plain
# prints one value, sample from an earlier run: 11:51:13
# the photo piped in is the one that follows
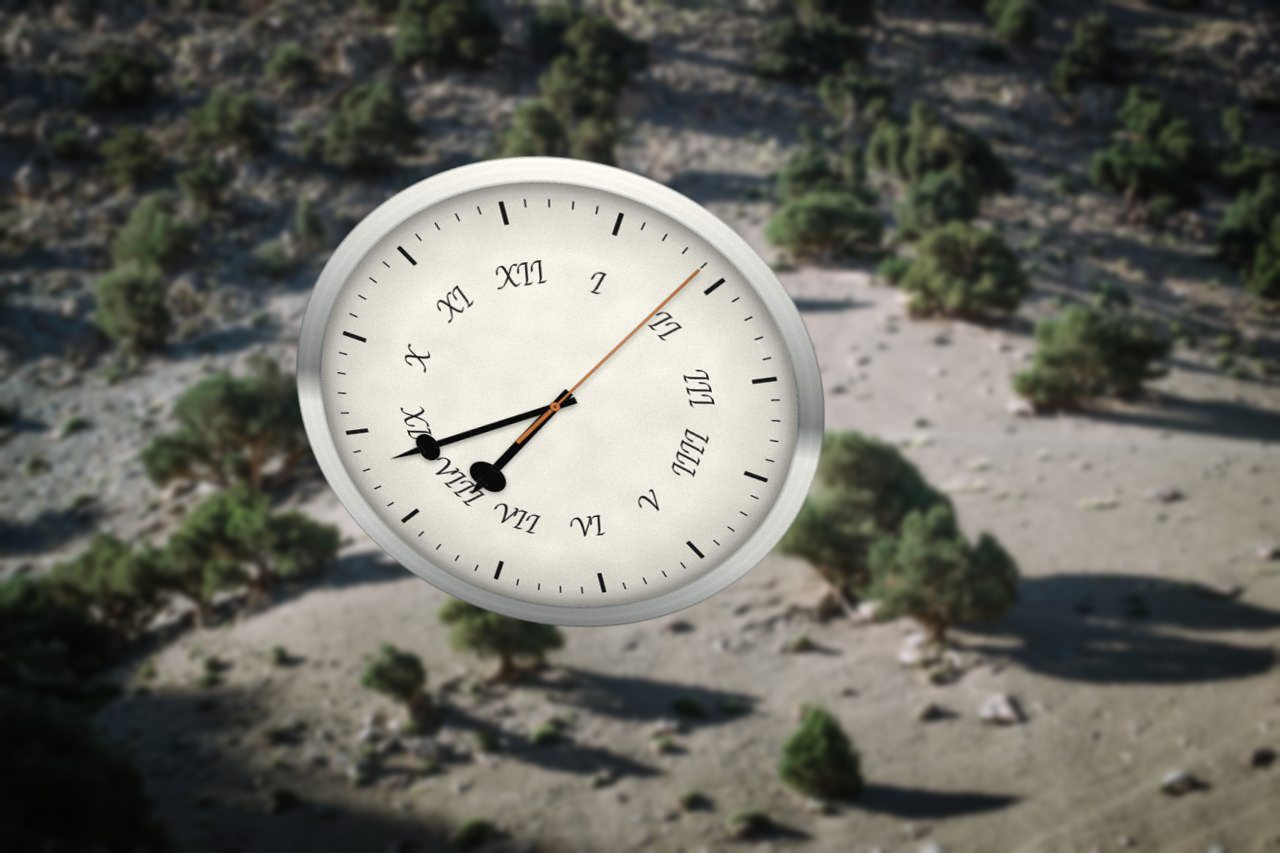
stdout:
7:43:09
